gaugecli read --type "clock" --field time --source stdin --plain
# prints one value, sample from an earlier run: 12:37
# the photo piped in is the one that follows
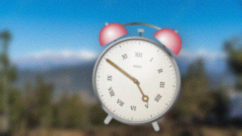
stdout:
4:50
